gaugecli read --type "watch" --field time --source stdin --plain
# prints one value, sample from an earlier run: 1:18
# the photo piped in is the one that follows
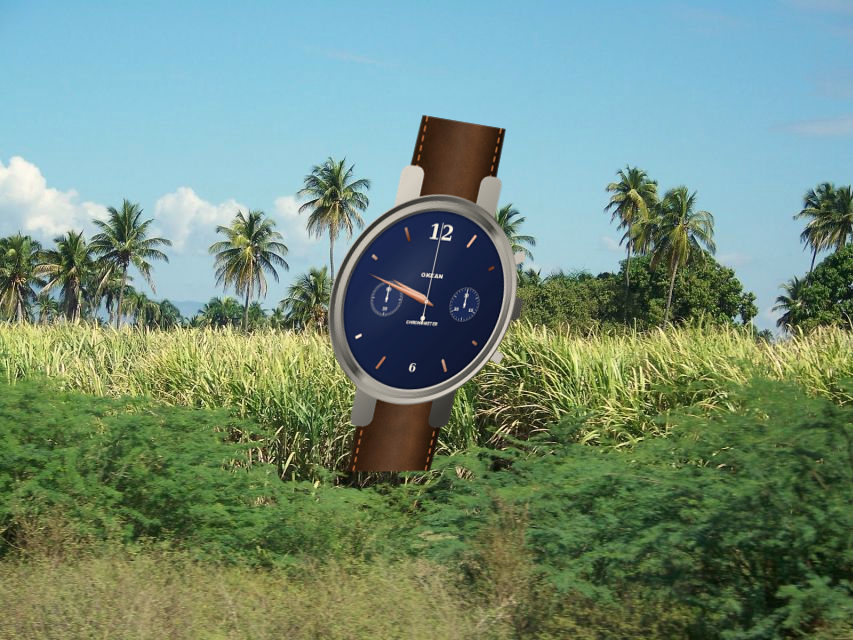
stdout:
9:48
